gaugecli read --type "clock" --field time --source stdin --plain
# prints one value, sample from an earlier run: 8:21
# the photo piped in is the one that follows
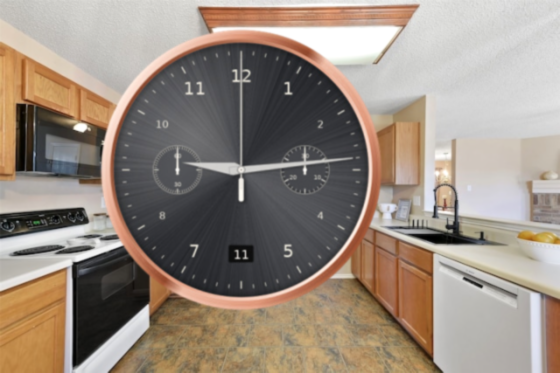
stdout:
9:14
